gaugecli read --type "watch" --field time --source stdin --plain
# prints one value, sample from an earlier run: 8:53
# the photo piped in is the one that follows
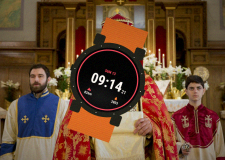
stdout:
9:14
